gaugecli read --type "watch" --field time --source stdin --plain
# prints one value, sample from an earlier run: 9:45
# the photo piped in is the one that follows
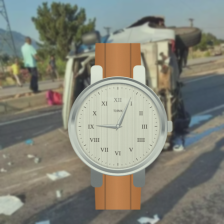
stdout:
9:04
